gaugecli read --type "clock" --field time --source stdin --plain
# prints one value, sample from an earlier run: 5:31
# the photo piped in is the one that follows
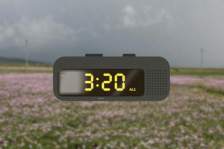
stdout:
3:20
